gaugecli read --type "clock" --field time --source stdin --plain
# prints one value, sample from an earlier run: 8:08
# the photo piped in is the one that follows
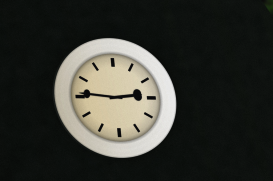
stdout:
2:46
